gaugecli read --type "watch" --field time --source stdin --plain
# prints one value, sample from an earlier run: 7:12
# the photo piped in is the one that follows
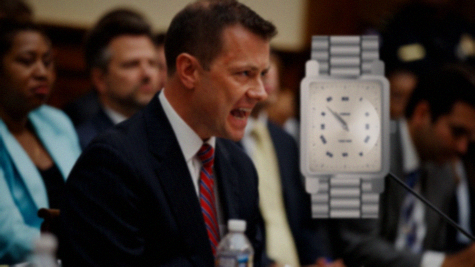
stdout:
10:53
